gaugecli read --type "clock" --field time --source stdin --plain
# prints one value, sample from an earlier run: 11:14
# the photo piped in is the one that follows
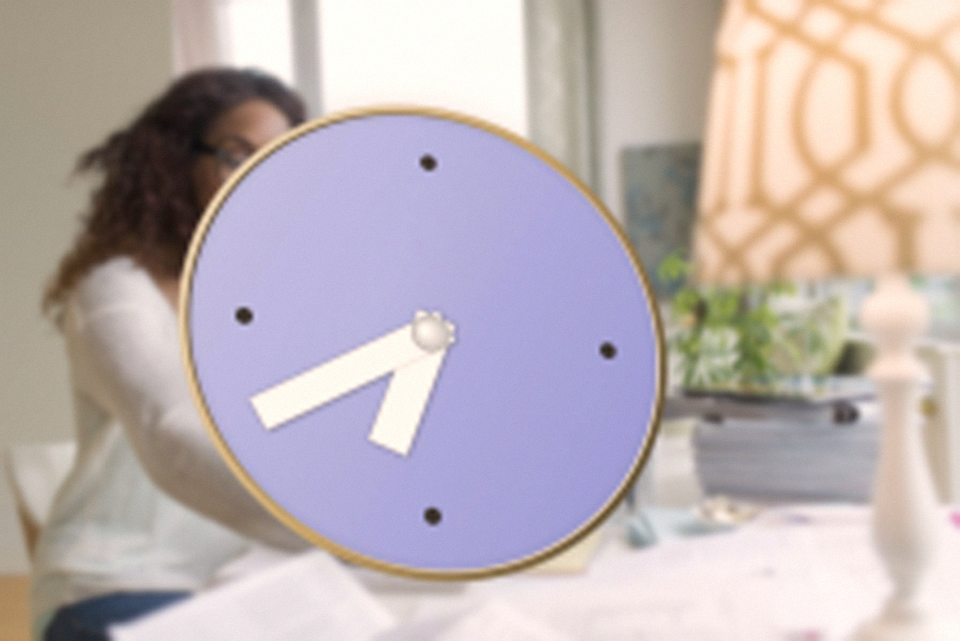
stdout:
6:40
